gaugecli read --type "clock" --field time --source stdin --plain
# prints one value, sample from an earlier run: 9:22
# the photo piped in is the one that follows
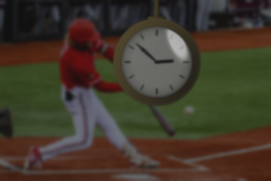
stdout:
2:52
